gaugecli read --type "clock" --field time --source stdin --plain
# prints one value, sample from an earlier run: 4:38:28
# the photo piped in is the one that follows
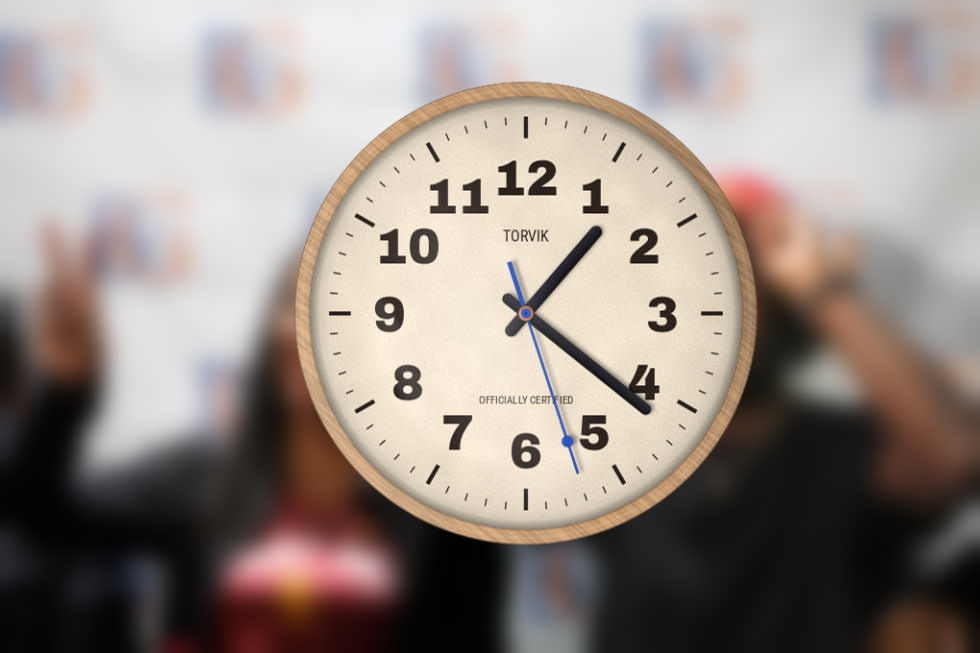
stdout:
1:21:27
